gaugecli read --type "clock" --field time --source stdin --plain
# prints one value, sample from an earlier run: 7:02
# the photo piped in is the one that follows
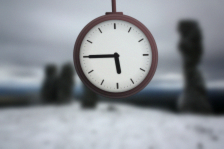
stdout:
5:45
